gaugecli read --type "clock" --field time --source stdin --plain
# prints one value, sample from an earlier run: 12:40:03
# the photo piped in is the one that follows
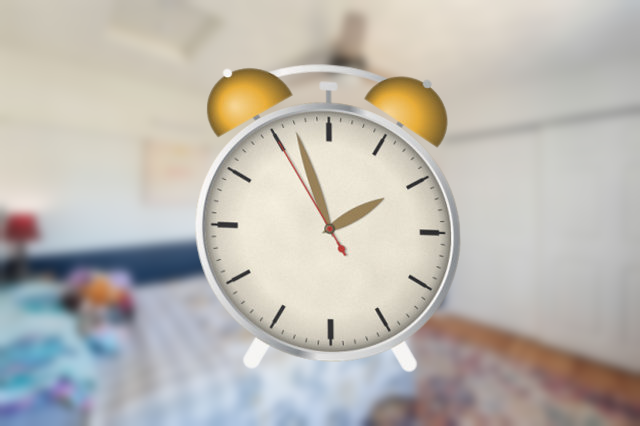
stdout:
1:56:55
